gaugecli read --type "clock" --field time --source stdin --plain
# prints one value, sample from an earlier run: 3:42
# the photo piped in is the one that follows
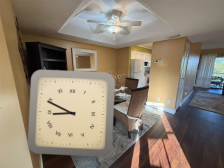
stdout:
8:49
